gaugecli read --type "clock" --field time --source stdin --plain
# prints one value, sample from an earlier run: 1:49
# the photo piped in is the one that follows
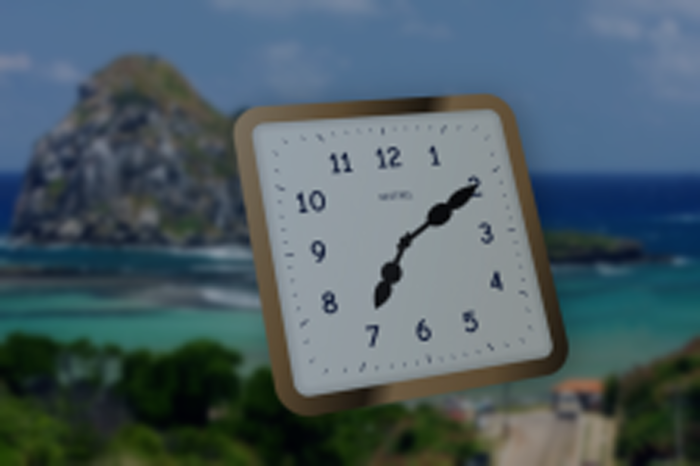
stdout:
7:10
